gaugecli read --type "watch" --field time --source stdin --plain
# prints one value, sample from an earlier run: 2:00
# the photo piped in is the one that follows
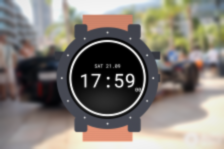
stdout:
17:59
